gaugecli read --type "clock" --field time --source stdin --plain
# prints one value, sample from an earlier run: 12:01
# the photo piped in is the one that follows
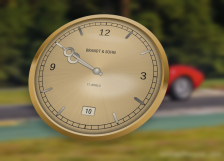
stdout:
9:50
